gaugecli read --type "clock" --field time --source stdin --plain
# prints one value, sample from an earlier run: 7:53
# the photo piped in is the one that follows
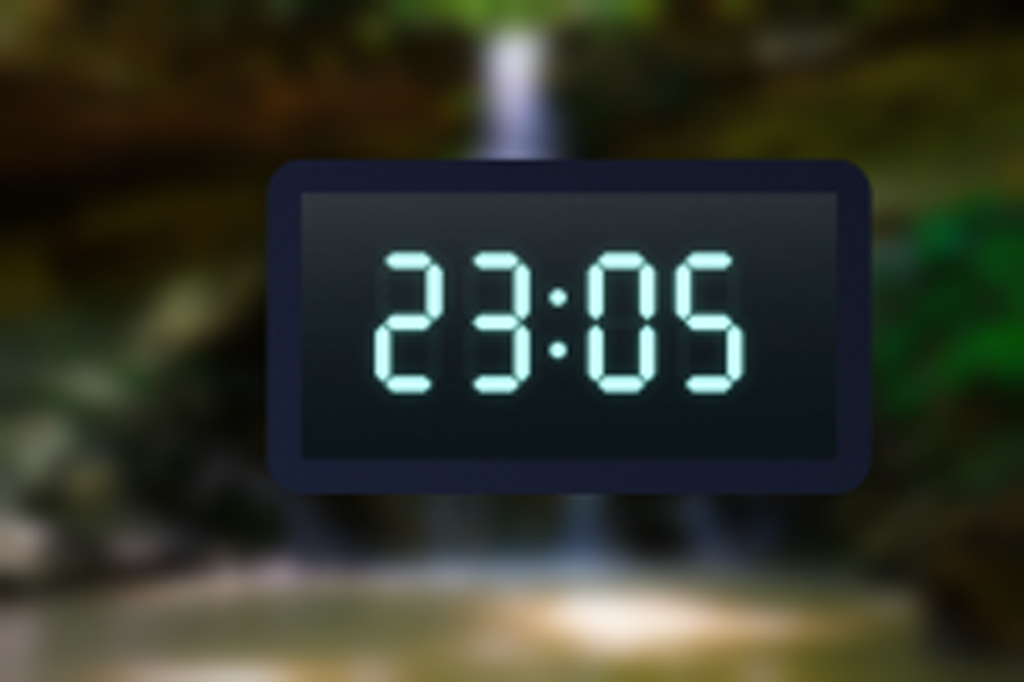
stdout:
23:05
